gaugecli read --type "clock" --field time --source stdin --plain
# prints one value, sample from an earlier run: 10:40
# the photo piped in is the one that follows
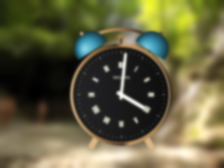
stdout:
4:01
